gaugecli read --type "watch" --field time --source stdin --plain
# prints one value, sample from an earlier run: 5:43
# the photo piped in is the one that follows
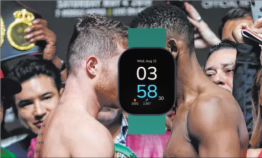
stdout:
3:58
